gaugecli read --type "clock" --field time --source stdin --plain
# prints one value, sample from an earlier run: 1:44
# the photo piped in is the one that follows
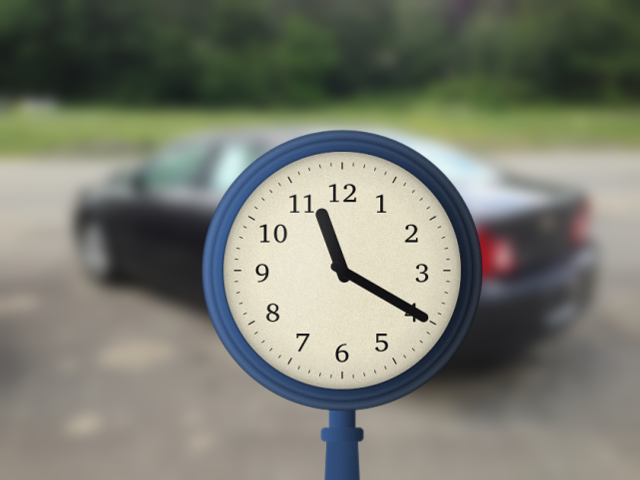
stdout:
11:20
